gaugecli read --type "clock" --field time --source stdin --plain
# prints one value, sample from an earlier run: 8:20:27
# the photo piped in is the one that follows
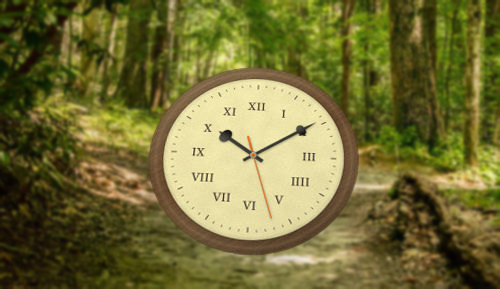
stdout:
10:09:27
